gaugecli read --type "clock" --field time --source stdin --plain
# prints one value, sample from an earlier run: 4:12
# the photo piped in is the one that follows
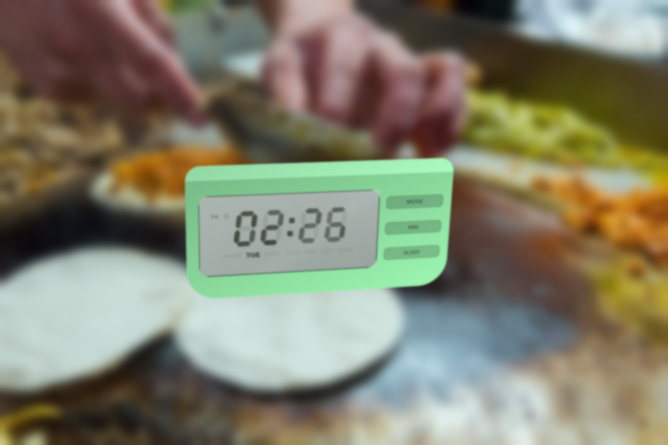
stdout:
2:26
